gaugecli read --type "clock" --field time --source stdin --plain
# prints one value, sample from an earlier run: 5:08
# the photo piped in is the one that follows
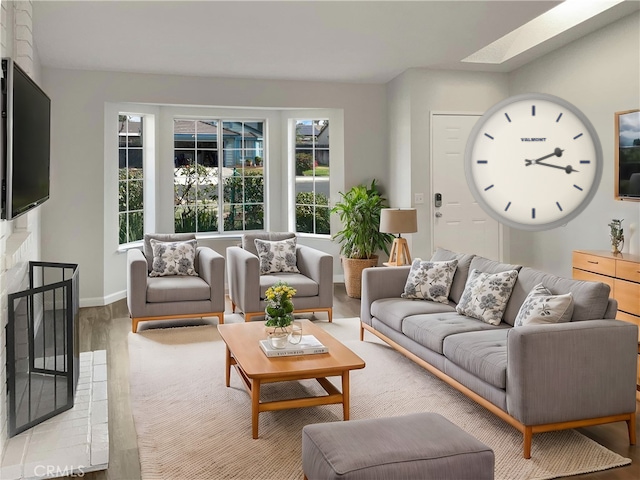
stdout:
2:17
